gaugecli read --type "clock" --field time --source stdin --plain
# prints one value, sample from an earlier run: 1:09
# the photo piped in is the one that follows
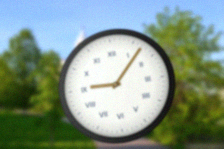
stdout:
9:07
